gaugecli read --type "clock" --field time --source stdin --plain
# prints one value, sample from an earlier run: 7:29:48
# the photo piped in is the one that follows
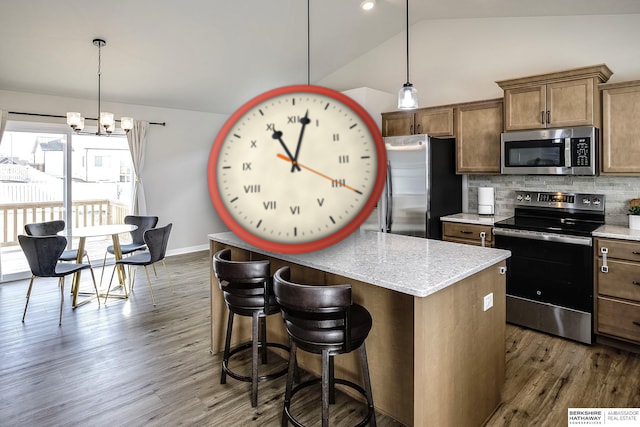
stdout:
11:02:20
